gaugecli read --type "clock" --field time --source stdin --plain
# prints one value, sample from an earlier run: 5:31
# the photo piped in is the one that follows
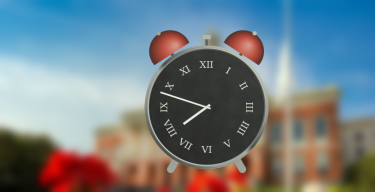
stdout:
7:48
